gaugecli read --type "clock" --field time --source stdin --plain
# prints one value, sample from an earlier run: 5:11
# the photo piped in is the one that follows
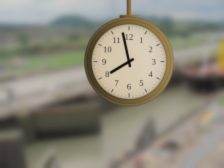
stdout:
7:58
